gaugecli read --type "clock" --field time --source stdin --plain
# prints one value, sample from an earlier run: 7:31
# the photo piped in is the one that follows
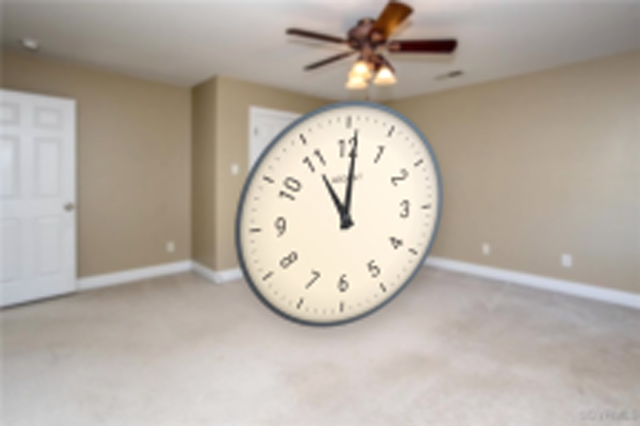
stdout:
11:01
